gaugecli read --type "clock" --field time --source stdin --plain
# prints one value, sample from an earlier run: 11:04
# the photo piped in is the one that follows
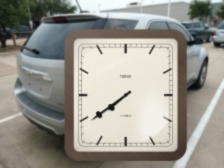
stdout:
7:39
